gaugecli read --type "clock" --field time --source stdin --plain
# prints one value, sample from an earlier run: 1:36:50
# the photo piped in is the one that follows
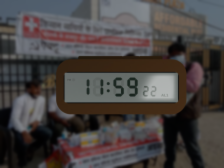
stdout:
11:59:22
